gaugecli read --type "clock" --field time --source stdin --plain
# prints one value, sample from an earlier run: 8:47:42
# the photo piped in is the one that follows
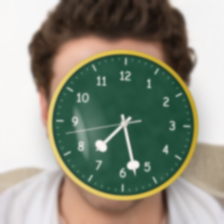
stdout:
7:27:43
